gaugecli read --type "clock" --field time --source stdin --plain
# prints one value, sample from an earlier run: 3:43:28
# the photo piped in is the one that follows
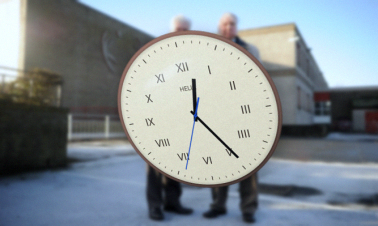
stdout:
12:24:34
